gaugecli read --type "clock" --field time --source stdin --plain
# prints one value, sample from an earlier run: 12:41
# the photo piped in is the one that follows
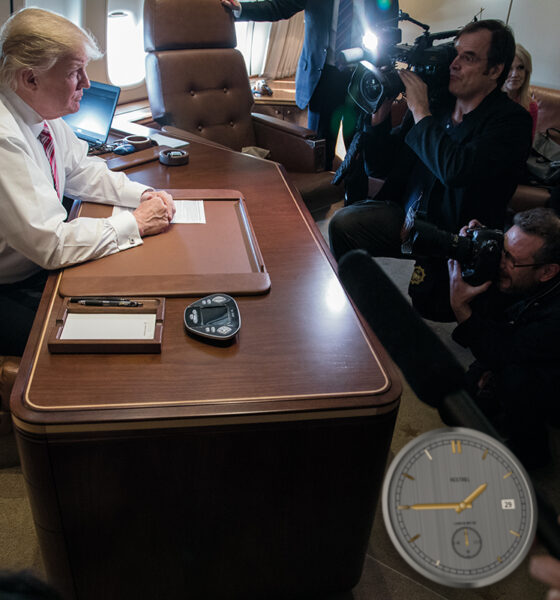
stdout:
1:45
